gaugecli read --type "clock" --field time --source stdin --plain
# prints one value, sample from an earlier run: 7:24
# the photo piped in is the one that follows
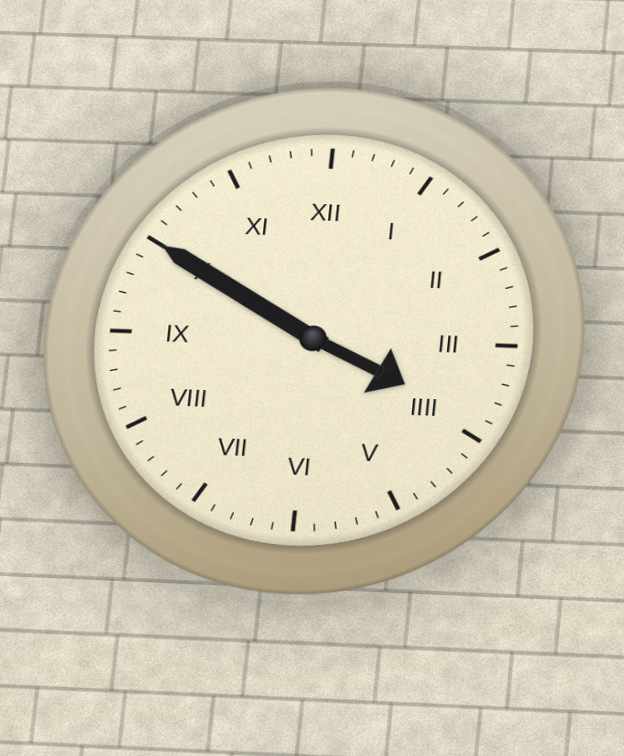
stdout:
3:50
